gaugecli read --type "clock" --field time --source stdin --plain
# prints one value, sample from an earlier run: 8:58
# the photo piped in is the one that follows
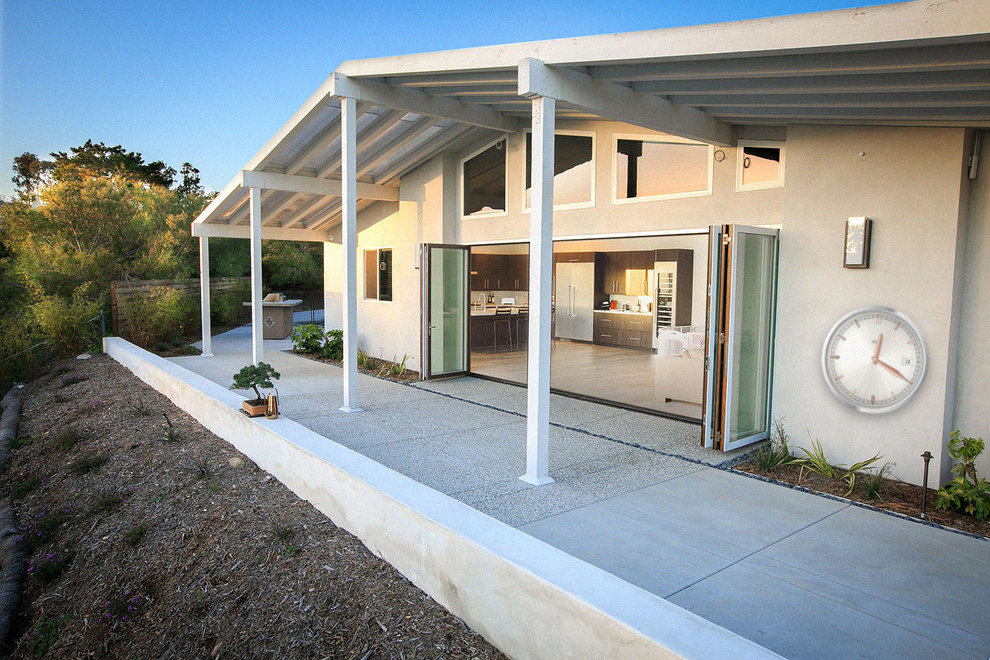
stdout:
12:20
